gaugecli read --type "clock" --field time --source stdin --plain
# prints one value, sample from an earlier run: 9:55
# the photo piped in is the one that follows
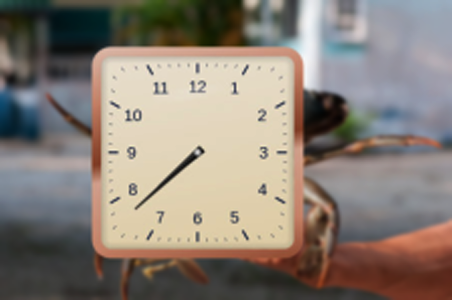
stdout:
7:38
